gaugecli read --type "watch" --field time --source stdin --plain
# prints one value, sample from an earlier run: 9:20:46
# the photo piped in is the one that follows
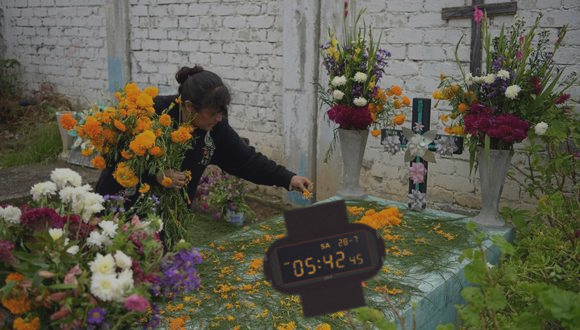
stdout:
5:42:45
